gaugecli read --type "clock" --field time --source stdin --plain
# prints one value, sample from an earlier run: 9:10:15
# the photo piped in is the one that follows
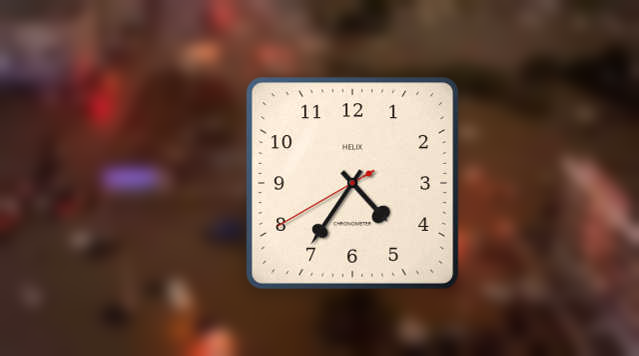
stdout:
4:35:40
